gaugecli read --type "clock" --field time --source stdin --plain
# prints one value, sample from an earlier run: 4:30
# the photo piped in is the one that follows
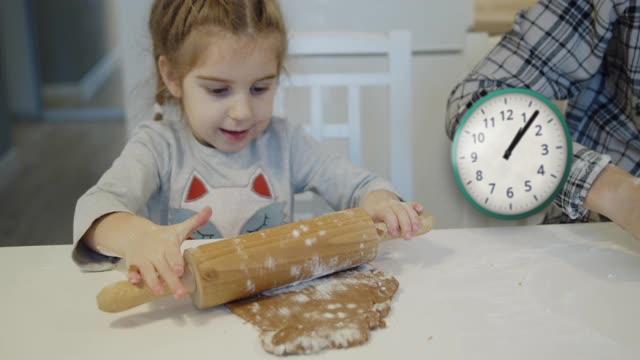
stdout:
1:07
